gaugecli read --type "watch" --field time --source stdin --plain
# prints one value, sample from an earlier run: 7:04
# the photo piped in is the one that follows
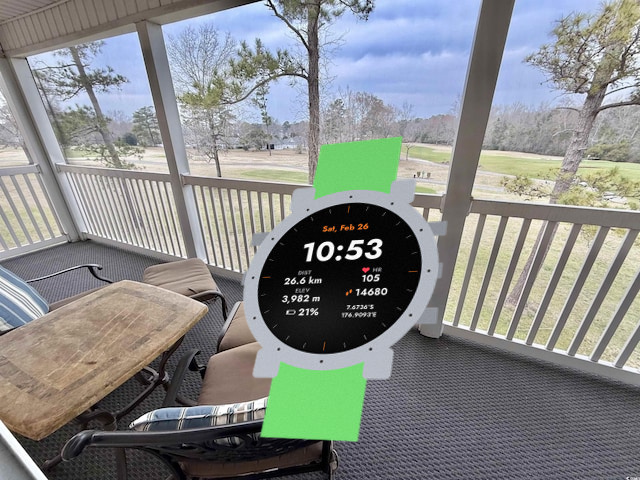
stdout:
10:53
